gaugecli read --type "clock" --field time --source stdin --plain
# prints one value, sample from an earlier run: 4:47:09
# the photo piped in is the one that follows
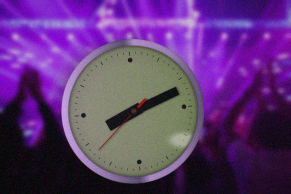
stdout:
8:11:38
